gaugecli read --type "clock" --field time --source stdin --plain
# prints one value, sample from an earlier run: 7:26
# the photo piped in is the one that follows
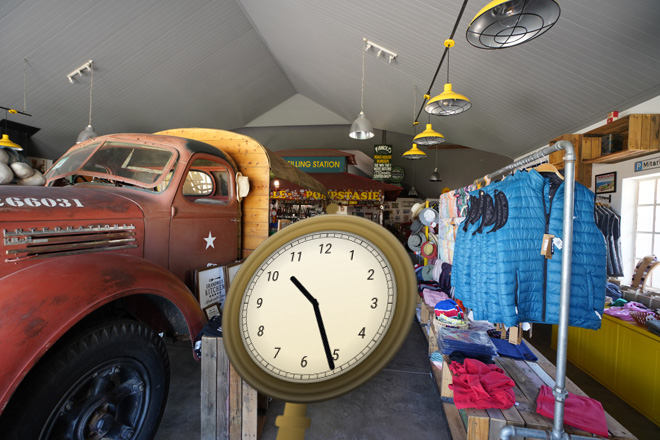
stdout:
10:26
